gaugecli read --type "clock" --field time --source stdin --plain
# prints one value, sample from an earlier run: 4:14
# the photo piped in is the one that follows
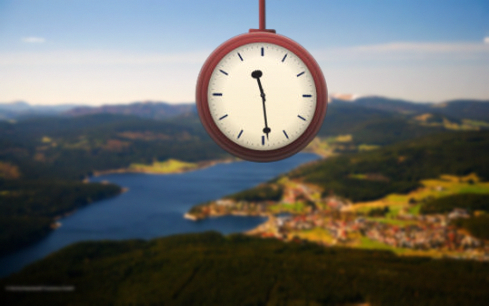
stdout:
11:29
